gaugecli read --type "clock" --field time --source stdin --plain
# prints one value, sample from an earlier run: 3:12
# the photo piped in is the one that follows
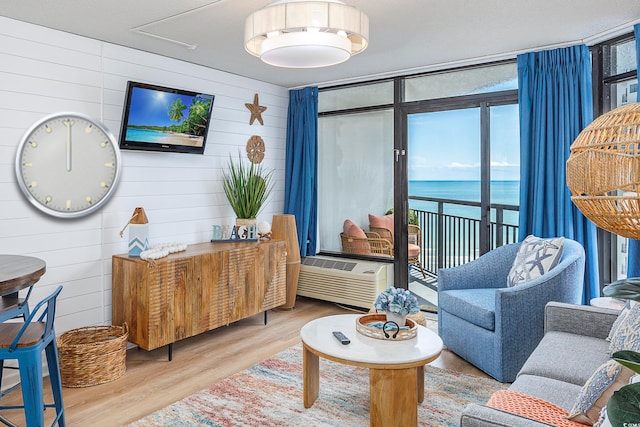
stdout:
12:00
